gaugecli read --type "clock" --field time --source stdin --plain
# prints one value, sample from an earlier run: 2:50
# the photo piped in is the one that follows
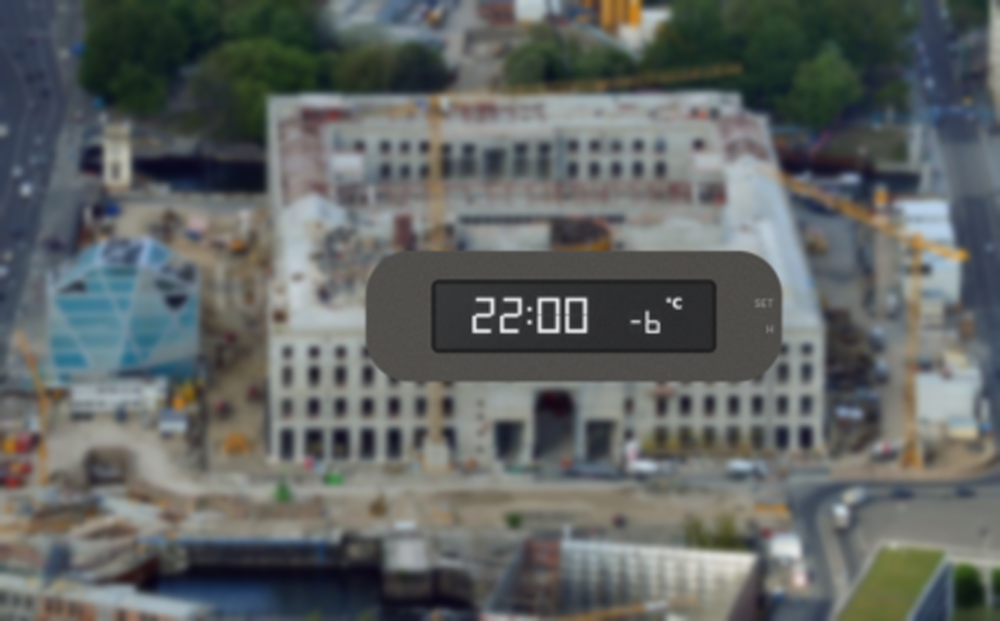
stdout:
22:00
